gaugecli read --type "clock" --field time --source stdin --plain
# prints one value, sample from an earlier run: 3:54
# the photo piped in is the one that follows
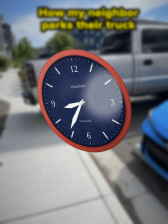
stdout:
8:36
